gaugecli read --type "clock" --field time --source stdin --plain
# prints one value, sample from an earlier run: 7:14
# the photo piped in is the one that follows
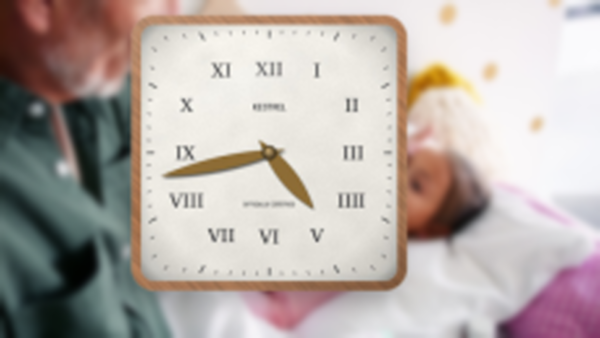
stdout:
4:43
